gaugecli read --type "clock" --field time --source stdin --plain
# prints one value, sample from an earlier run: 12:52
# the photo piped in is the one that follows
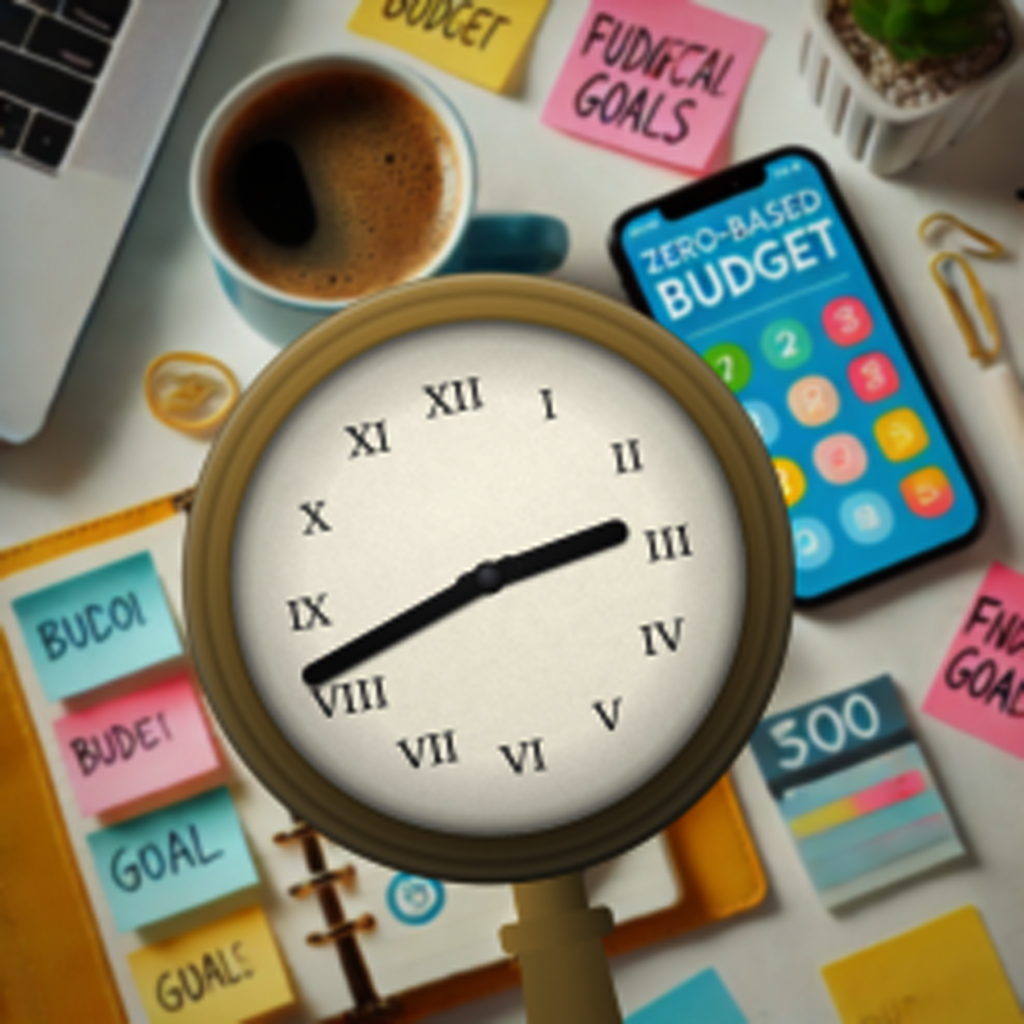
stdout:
2:42
